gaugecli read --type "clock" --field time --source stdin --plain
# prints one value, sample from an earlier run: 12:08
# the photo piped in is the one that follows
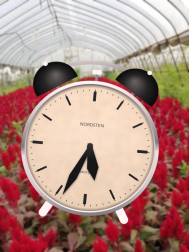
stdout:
5:34
